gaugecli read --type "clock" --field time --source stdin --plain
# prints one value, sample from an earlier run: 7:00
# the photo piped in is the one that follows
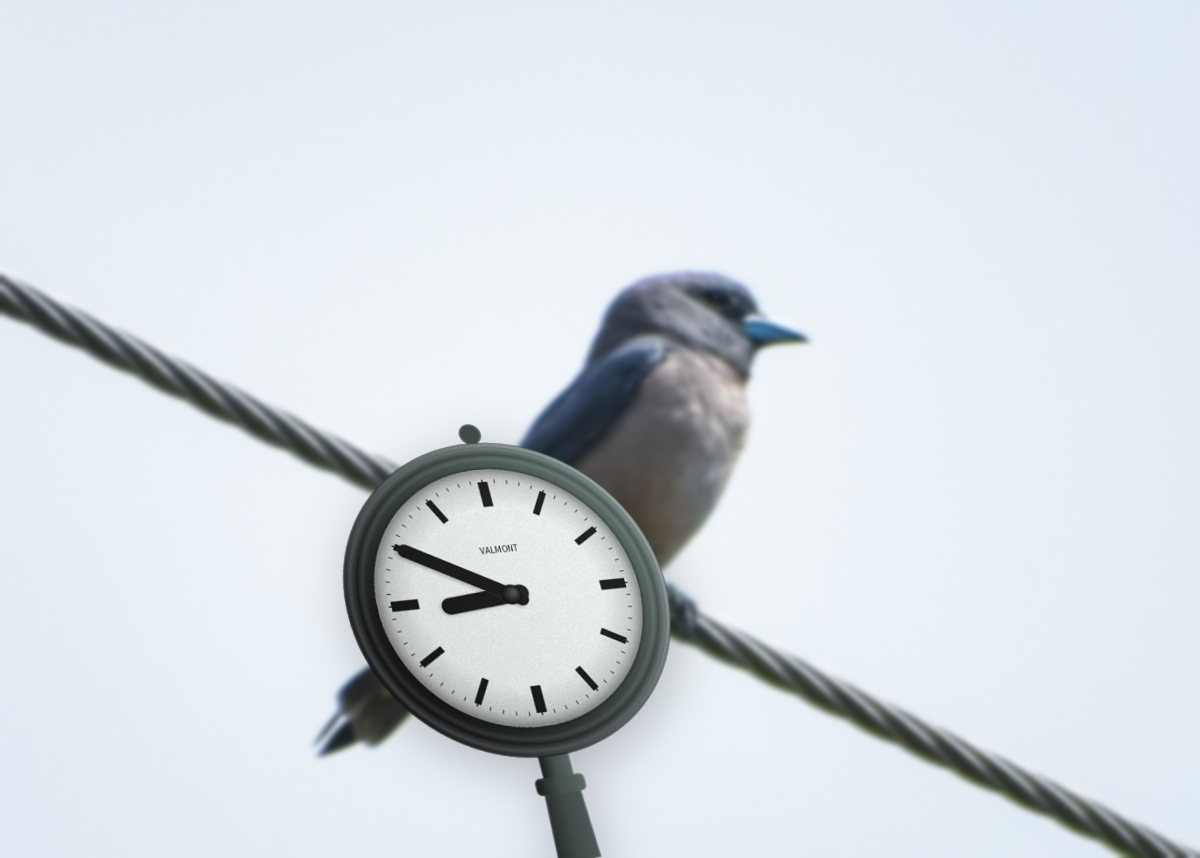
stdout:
8:50
